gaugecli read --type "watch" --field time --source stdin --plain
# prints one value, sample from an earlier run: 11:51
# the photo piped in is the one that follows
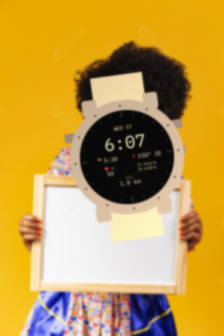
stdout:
6:07
